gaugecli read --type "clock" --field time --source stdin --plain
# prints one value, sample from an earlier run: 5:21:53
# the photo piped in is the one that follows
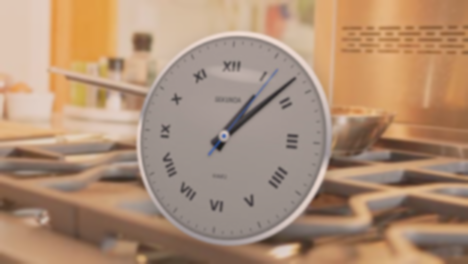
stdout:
1:08:06
